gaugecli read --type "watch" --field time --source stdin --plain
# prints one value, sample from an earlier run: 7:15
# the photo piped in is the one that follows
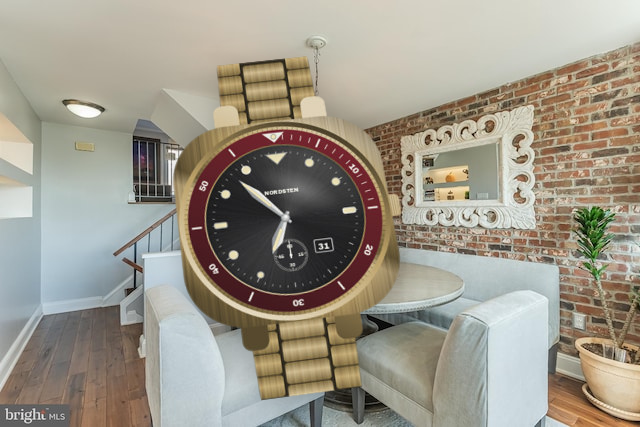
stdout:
6:53
